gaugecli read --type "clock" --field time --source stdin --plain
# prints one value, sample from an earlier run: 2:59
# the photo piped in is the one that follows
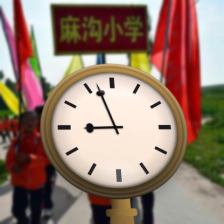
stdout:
8:57
